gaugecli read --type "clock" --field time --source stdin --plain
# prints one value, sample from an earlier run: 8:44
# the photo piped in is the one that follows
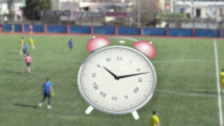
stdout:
10:12
